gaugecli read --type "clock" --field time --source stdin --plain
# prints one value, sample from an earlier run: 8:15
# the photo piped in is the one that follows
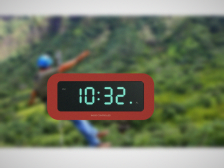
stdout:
10:32
